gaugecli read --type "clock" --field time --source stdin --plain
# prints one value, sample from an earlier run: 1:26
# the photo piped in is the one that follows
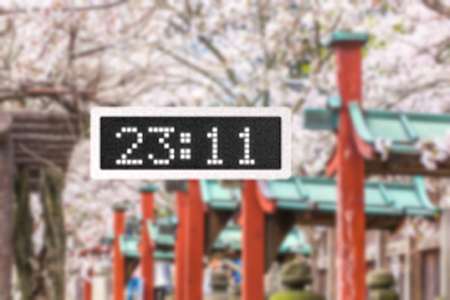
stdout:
23:11
